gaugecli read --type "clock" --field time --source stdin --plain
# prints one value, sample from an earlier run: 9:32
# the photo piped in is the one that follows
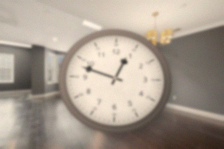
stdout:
12:48
